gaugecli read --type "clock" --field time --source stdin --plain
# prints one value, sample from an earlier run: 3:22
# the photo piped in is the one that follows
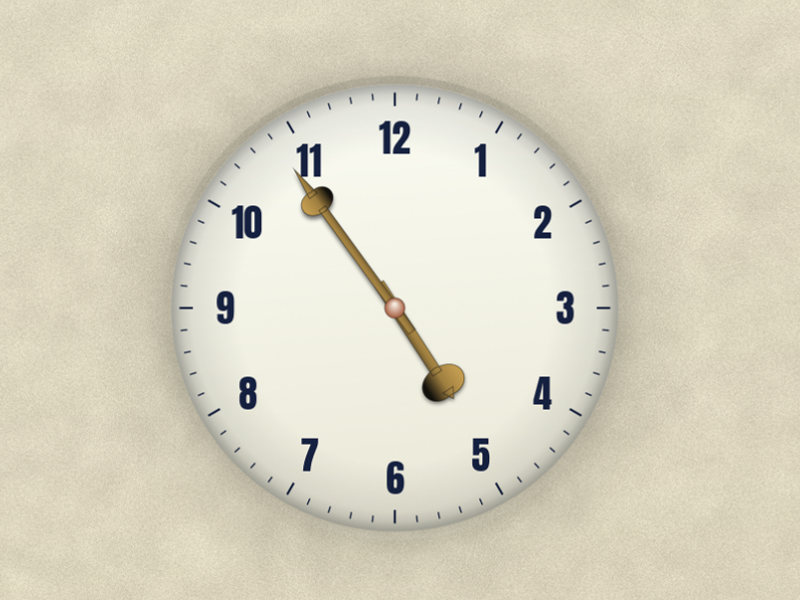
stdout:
4:54
